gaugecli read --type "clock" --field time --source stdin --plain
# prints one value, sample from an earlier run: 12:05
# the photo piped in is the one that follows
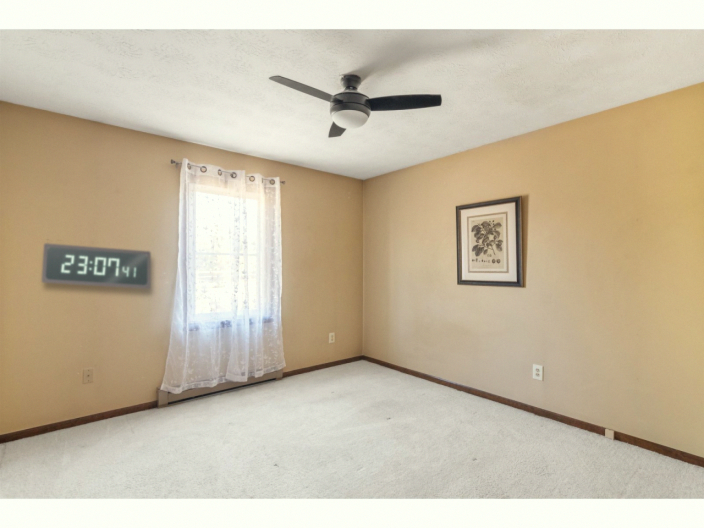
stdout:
23:07
